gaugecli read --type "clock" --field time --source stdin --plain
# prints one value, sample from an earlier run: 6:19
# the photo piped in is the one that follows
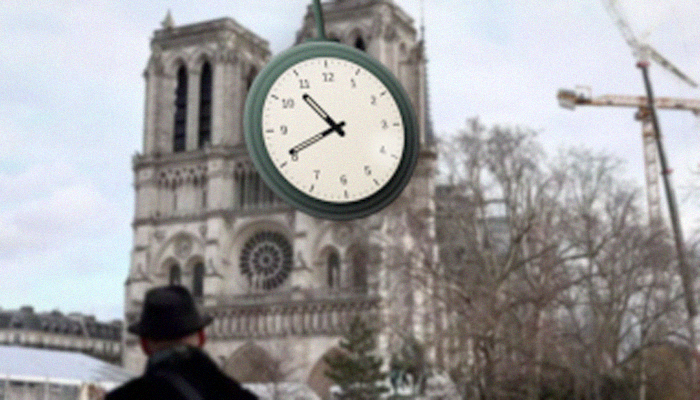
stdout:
10:41
